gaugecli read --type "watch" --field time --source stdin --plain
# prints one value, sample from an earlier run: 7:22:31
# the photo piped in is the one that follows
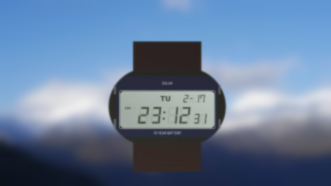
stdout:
23:12:31
